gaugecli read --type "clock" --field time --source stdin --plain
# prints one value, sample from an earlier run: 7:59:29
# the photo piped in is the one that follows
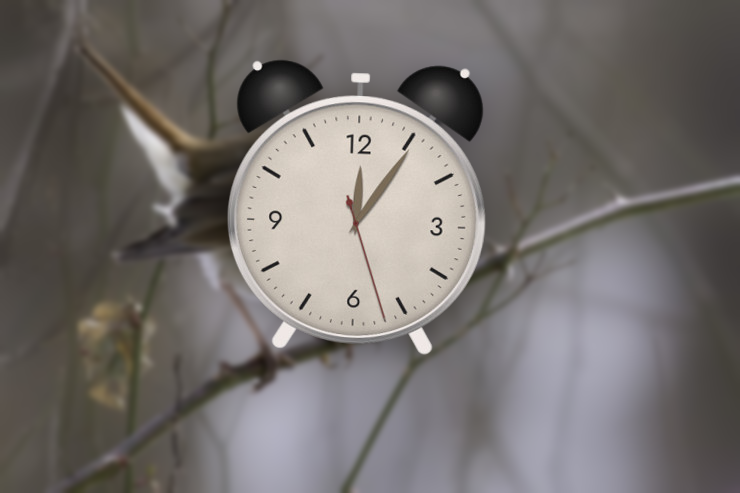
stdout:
12:05:27
